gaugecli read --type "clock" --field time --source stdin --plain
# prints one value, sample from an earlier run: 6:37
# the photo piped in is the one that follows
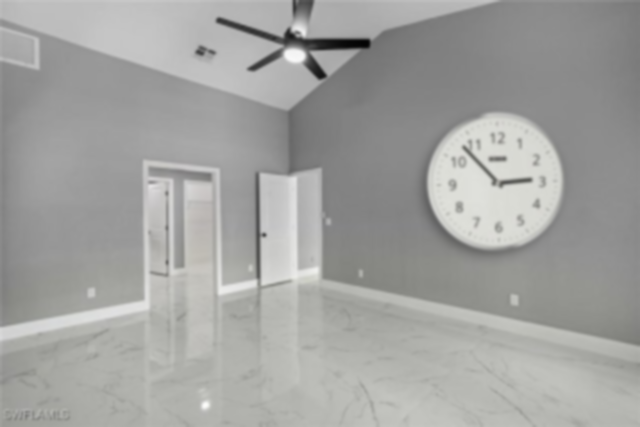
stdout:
2:53
